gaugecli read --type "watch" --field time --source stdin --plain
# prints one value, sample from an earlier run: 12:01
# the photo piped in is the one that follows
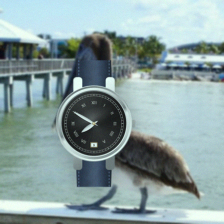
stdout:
7:50
